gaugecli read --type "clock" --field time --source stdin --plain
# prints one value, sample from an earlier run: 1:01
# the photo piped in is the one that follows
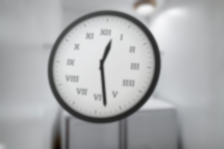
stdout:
12:28
